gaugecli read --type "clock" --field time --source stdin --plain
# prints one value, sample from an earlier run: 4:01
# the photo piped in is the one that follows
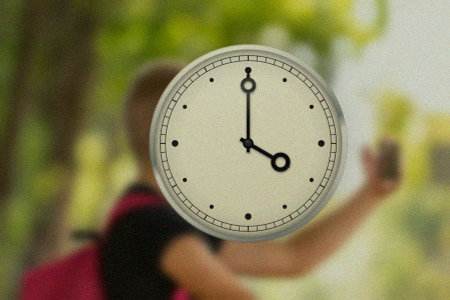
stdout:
4:00
